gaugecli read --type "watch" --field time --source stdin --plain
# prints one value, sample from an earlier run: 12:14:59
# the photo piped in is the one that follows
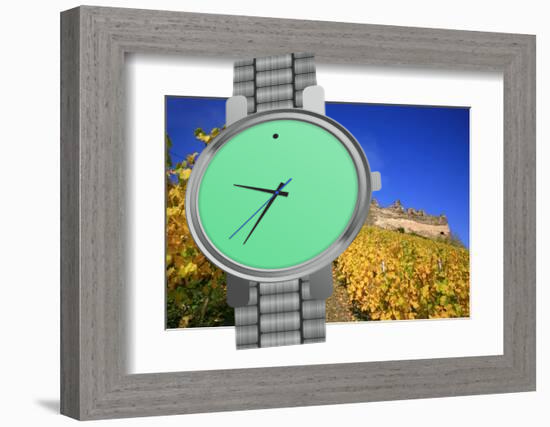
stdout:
9:35:38
